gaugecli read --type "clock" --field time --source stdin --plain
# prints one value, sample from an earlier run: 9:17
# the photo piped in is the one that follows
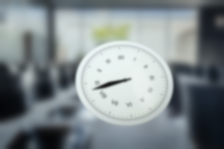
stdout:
8:43
